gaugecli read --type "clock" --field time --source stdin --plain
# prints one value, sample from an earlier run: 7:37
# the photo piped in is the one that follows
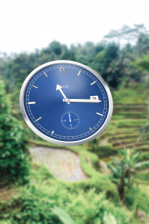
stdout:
11:16
